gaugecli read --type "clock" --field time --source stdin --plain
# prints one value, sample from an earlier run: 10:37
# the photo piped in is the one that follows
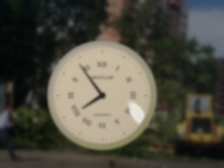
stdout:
7:54
